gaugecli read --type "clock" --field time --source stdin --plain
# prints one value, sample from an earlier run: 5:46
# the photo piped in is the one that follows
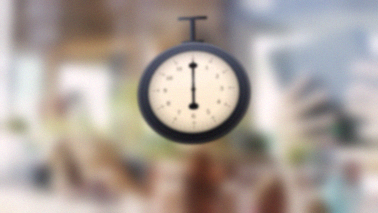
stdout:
6:00
